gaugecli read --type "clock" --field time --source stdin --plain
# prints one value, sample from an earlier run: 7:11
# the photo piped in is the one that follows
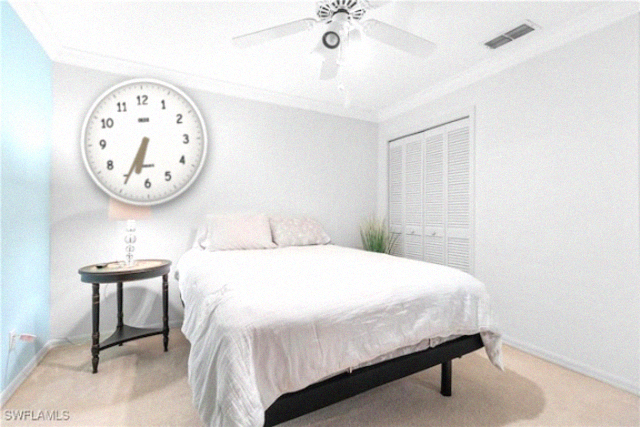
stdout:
6:35
